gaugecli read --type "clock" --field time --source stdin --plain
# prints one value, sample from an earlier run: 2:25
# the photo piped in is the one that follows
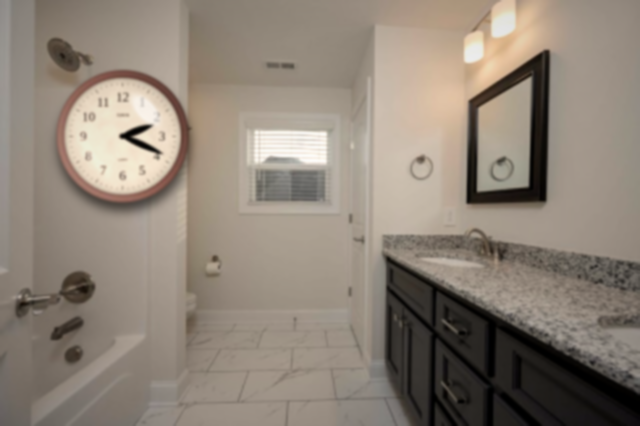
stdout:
2:19
